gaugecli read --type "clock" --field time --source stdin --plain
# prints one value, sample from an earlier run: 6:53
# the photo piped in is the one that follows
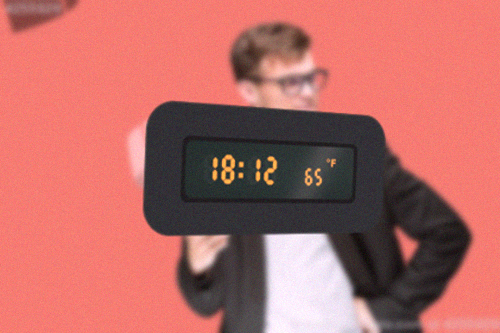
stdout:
18:12
